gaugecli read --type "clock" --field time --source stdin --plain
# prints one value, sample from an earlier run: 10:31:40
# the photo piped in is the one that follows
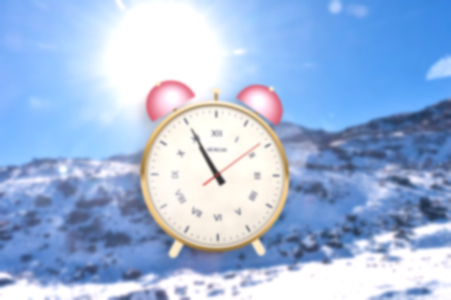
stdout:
10:55:09
